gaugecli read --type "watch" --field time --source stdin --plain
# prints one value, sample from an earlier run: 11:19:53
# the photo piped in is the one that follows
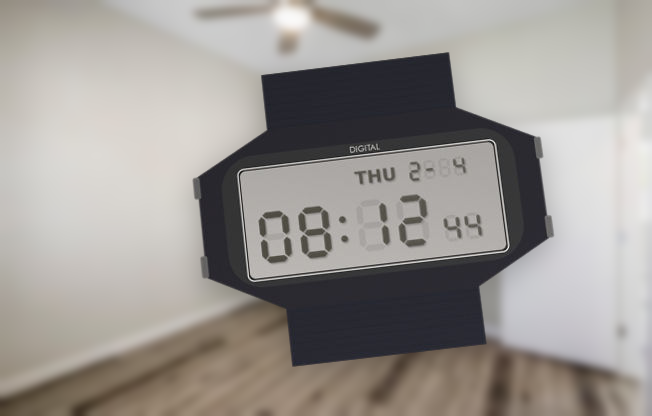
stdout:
8:12:44
